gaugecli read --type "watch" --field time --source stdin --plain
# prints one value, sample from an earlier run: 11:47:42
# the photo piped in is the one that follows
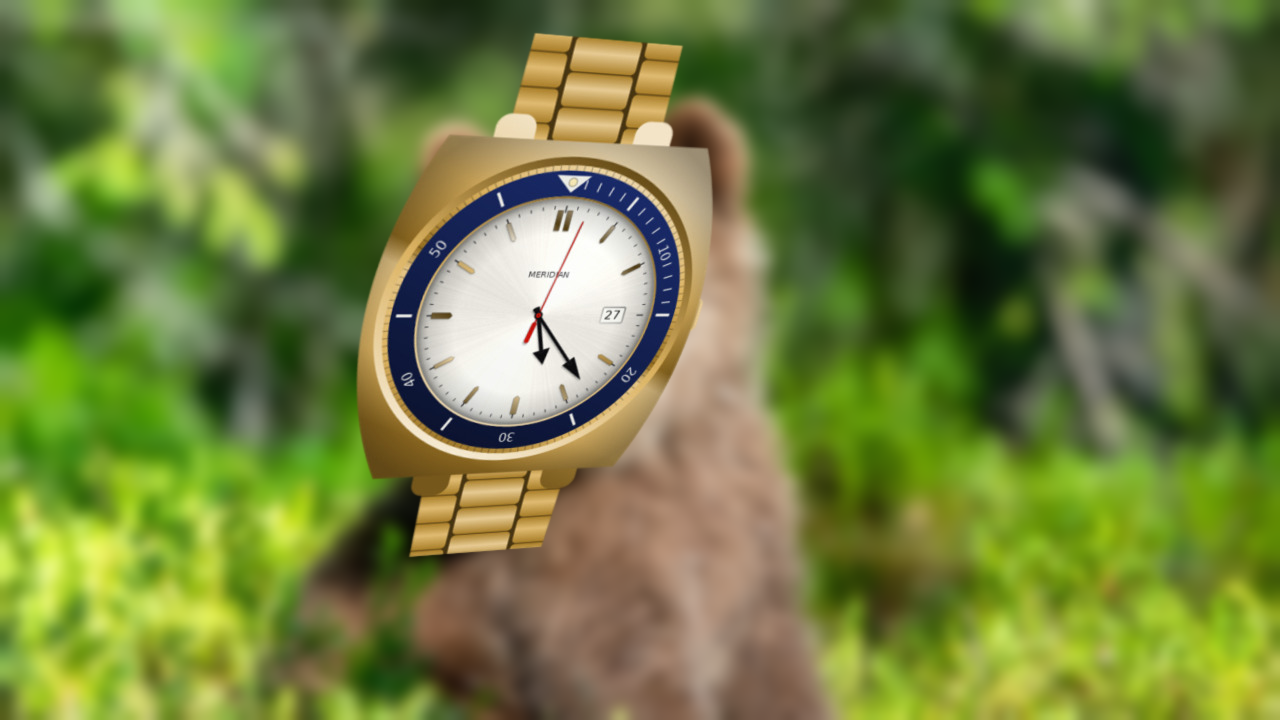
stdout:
5:23:02
